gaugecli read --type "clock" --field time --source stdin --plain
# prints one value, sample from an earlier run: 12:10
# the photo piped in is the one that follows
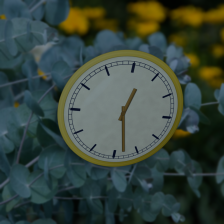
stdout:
12:28
